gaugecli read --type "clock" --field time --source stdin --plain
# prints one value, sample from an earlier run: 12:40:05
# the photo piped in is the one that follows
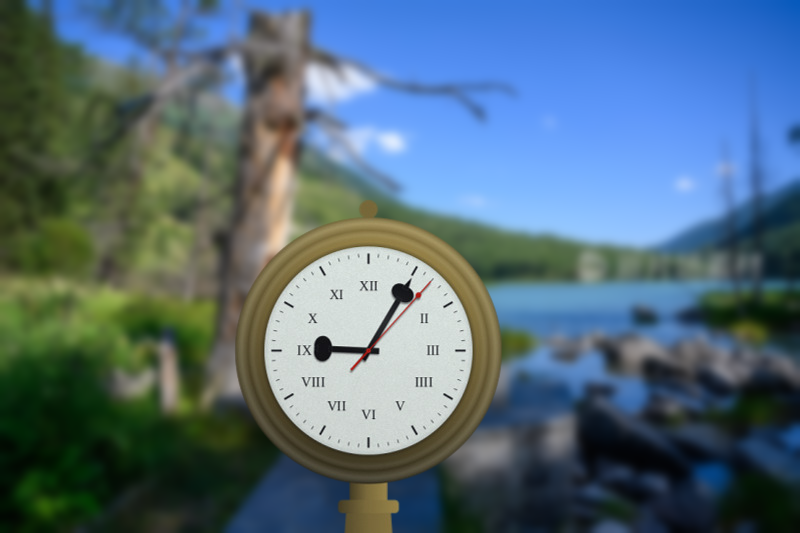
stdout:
9:05:07
